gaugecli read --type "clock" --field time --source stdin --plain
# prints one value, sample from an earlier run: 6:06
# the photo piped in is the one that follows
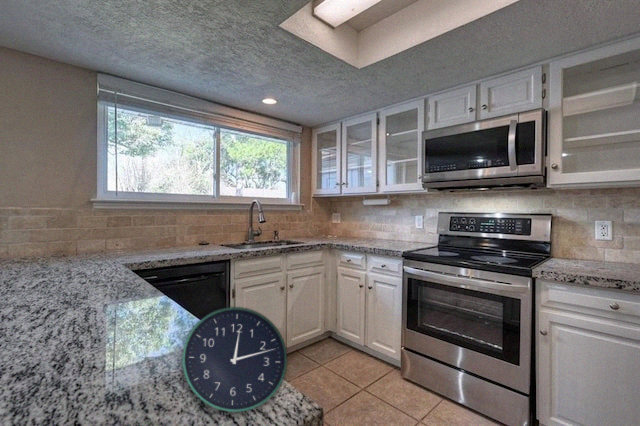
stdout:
12:12
